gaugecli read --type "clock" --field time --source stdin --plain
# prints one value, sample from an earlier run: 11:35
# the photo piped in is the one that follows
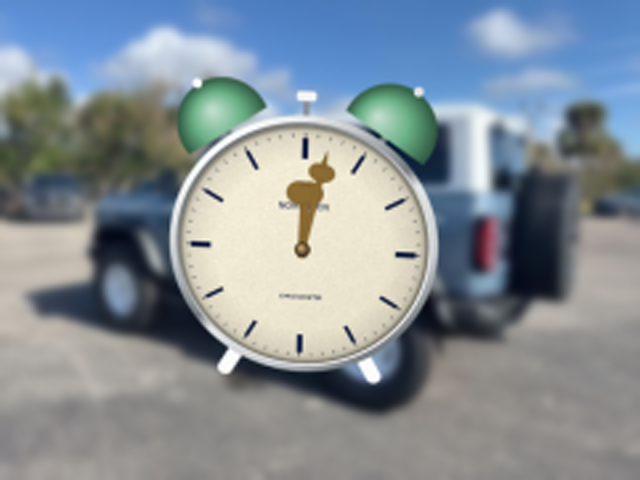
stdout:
12:02
